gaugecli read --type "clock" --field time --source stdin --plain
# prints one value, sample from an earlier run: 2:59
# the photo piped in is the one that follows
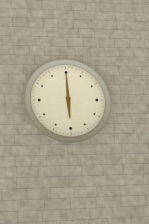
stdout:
6:00
